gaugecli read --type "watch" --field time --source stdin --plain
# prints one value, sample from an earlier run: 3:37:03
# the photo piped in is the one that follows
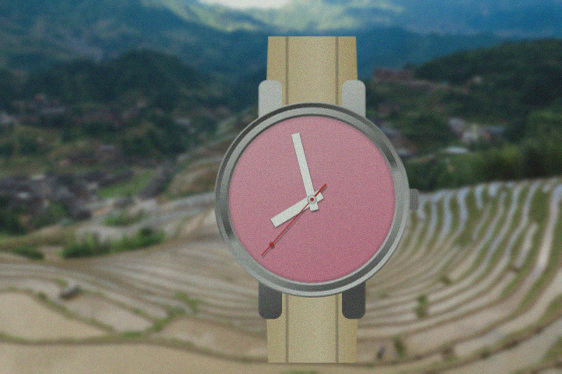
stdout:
7:57:37
